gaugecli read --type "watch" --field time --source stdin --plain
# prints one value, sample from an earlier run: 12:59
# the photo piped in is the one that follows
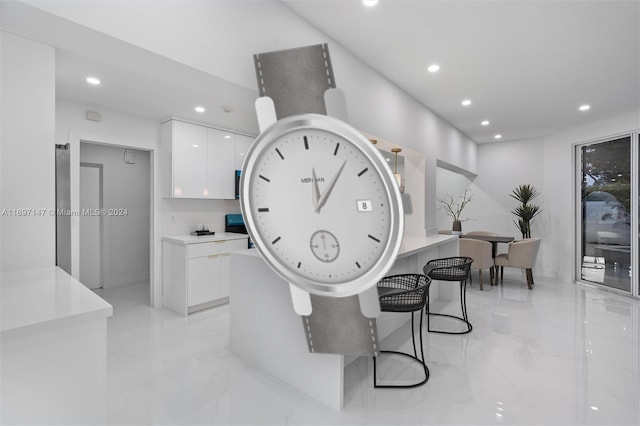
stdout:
12:07
